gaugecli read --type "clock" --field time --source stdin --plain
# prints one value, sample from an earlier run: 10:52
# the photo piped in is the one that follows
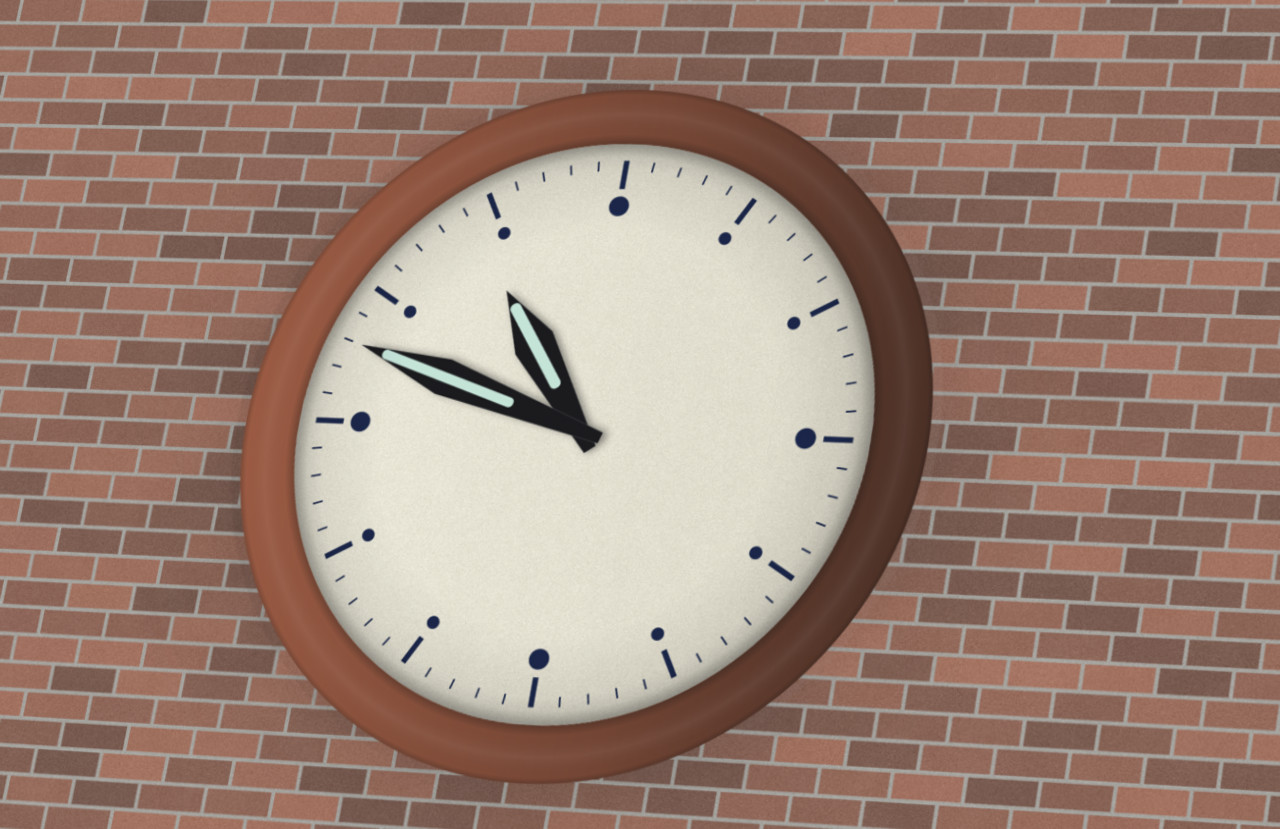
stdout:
10:48
